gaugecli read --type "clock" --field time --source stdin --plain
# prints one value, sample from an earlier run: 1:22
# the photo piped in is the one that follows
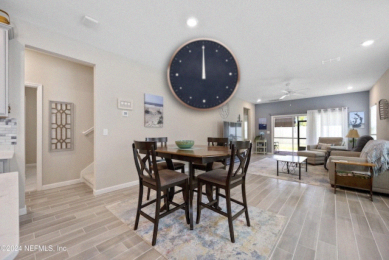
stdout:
12:00
